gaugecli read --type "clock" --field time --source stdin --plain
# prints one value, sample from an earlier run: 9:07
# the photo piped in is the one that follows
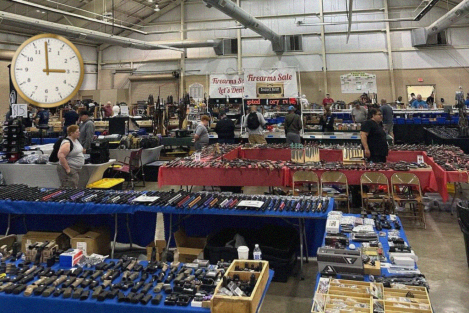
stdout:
2:59
